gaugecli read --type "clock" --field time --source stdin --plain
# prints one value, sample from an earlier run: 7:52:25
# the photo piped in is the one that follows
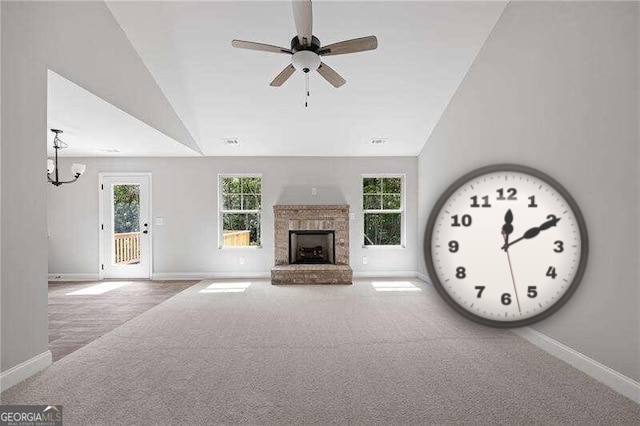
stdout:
12:10:28
